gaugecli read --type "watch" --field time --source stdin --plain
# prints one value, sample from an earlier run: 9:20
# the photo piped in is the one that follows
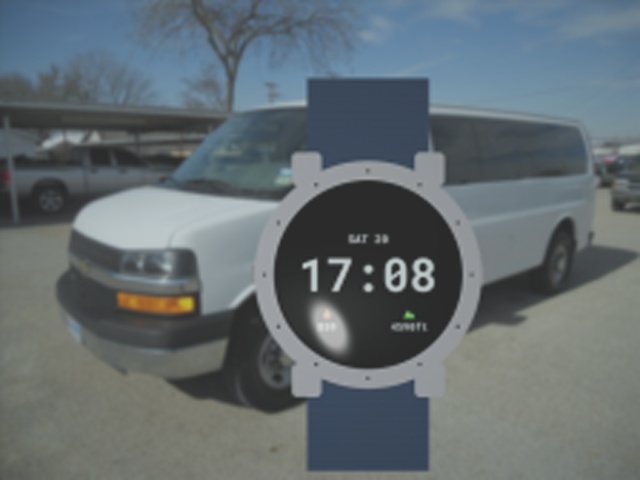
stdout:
17:08
